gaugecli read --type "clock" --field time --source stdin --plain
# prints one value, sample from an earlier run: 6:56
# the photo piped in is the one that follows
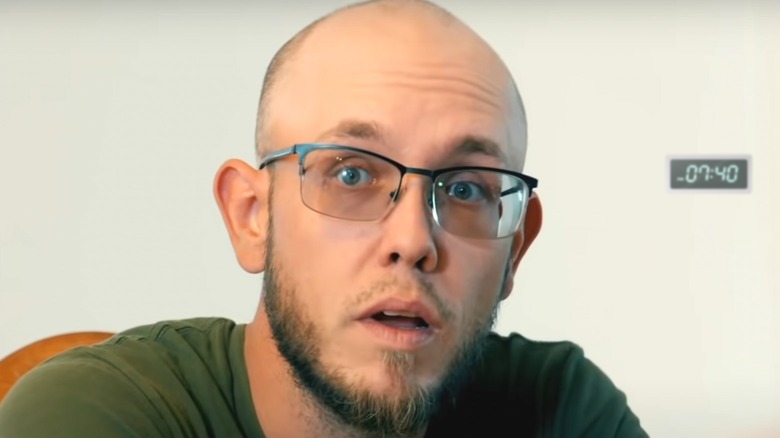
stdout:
7:40
